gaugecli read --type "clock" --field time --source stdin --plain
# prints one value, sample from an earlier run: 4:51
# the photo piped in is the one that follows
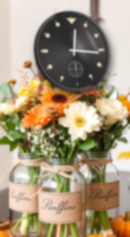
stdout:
12:16
